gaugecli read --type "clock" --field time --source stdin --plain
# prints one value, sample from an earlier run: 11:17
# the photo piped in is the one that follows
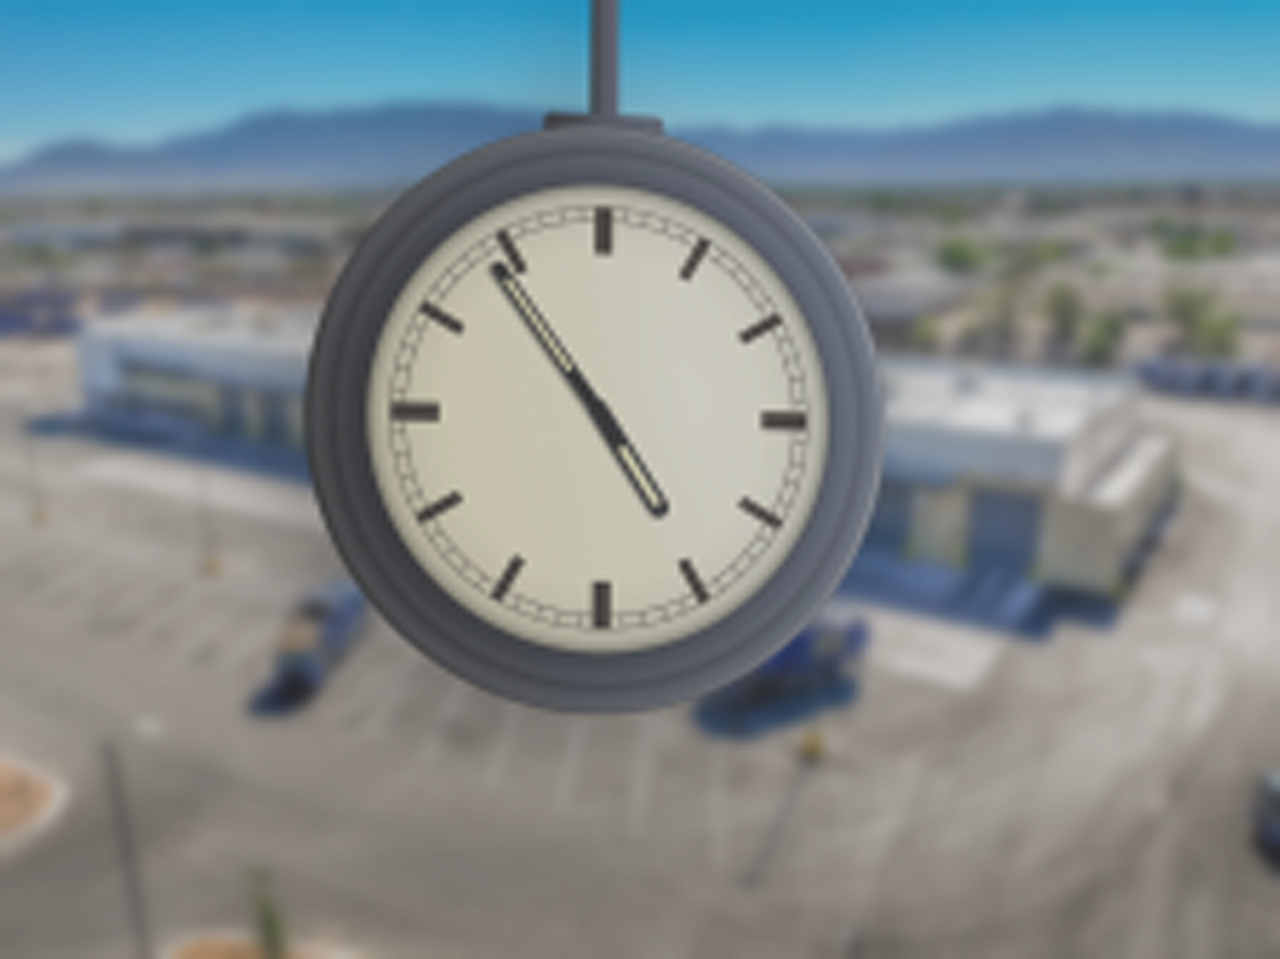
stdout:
4:54
